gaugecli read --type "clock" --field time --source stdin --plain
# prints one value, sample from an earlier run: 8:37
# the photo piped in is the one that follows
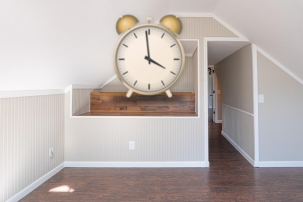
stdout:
3:59
